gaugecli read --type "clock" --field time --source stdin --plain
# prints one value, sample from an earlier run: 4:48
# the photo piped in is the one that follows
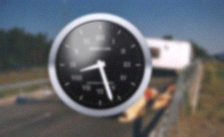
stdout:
8:27
